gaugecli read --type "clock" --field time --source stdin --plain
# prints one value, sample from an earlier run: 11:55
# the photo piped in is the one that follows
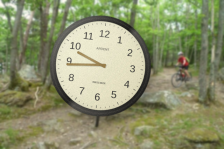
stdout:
9:44
